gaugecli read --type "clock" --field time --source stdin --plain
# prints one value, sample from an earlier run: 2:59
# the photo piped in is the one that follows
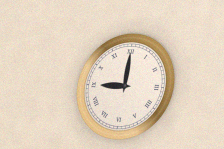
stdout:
9:00
